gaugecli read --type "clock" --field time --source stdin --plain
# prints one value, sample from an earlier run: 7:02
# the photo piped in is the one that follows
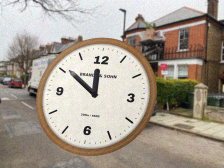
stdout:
11:51
